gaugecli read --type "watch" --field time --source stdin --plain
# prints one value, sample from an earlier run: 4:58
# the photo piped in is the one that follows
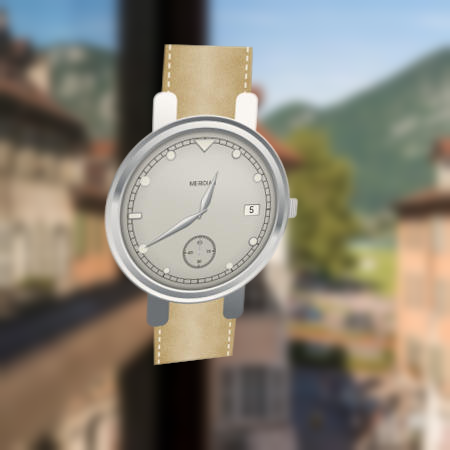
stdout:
12:40
